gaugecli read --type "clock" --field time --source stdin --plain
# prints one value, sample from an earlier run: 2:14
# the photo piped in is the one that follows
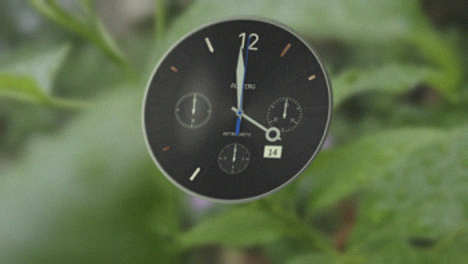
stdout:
3:59
